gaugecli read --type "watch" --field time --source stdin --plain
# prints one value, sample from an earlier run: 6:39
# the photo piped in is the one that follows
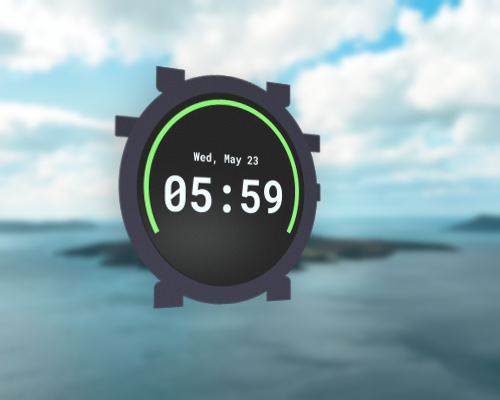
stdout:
5:59
